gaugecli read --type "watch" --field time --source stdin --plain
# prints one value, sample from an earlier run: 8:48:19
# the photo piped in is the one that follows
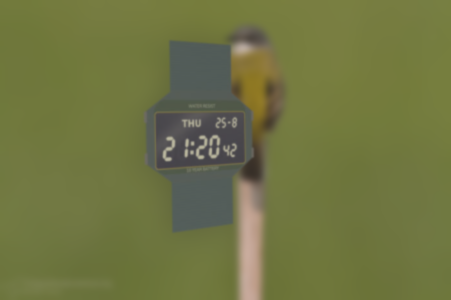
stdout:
21:20:42
